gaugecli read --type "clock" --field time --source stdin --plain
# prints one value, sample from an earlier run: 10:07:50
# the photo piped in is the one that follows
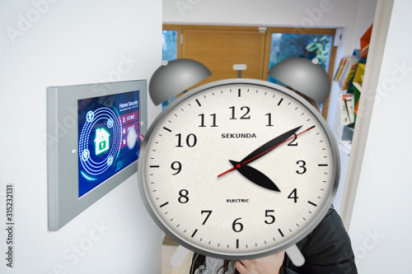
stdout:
4:09:10
